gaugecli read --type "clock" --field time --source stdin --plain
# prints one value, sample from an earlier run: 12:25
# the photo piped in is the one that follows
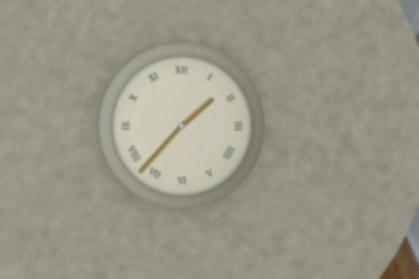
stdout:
1:37
